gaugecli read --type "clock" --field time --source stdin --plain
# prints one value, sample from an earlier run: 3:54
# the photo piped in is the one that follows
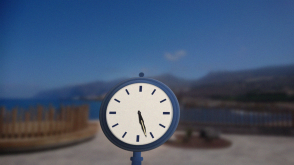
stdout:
5:27
